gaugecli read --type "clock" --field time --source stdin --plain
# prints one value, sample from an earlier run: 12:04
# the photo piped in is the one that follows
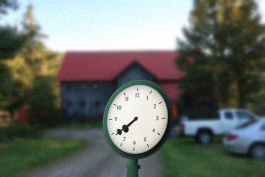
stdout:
7:39
